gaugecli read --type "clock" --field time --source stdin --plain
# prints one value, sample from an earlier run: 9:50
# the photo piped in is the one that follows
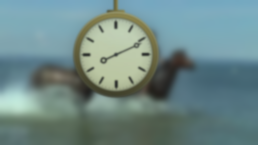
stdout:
8:11
